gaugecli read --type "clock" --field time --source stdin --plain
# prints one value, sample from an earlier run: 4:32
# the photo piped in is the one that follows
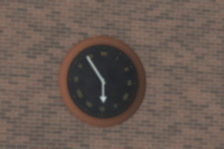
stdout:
5:54
